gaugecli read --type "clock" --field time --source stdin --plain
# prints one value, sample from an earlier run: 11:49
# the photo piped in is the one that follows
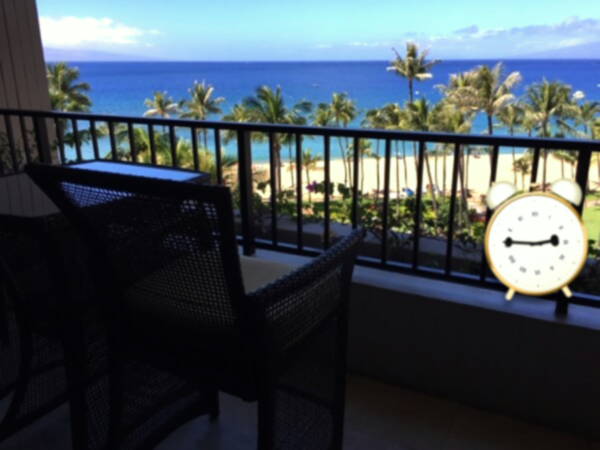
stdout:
2:46
